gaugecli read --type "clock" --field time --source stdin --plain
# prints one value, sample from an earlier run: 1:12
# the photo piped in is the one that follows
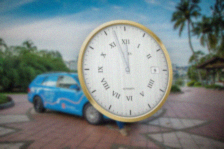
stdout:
11:57
